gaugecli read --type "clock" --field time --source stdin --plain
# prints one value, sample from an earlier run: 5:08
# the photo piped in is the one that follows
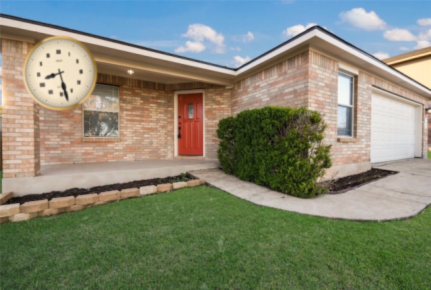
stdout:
8:28
